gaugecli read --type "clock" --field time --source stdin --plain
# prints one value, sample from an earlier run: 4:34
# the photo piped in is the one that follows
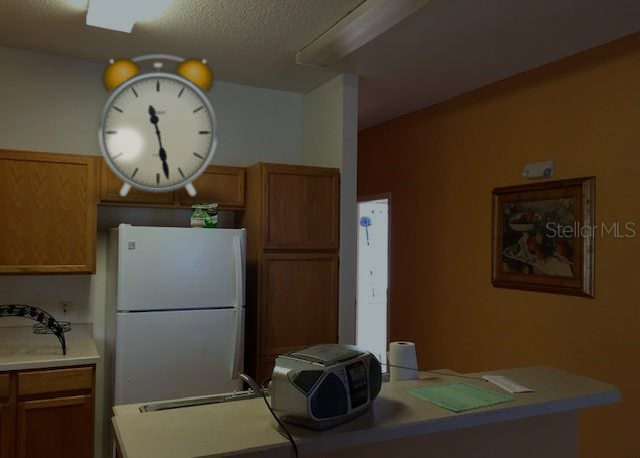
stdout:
11:28
